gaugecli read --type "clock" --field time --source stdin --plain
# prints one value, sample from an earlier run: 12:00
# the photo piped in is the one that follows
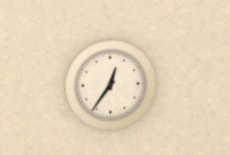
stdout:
12:36
